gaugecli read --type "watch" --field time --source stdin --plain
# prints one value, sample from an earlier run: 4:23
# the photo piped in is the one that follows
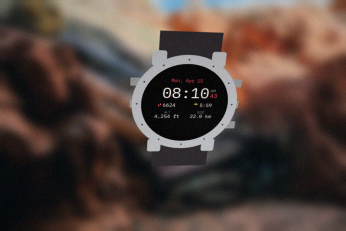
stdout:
8:10
